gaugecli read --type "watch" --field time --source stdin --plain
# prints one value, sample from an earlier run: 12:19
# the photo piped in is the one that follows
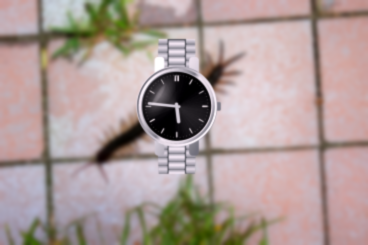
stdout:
5:46
